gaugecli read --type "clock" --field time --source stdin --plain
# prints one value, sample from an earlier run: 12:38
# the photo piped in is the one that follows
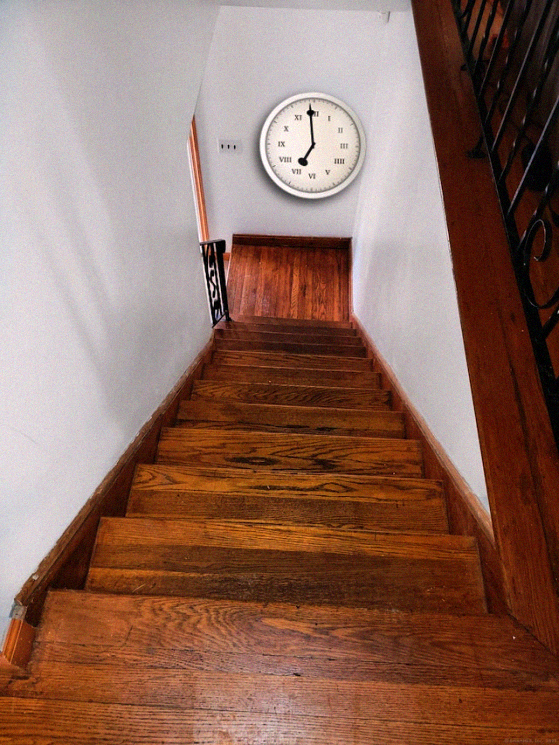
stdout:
6:59
